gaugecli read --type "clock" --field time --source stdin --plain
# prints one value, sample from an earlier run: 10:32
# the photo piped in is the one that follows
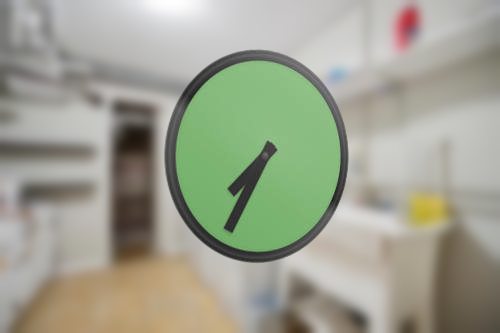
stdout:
7:35
